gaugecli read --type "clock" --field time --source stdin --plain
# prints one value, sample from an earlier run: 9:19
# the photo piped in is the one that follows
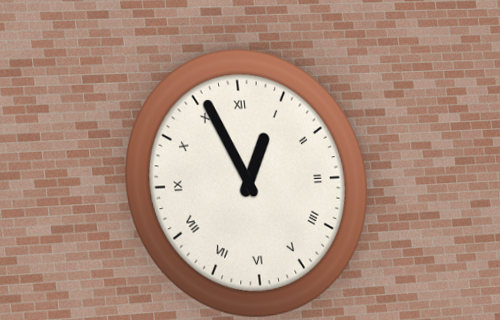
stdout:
12:56
